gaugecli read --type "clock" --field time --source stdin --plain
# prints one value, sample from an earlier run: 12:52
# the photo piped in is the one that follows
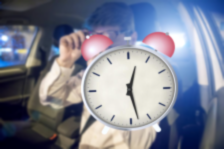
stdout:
12:28
